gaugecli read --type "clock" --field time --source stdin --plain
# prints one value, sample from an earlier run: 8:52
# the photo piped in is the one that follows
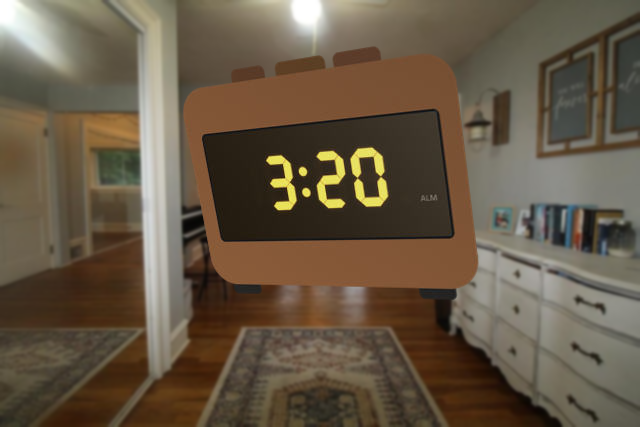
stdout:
3:20
